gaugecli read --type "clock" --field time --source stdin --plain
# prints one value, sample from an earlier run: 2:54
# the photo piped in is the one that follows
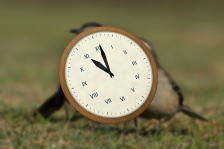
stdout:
11:01
